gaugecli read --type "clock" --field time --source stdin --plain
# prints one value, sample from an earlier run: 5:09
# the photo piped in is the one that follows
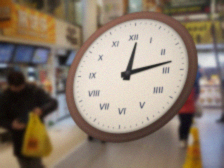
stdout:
12:13
